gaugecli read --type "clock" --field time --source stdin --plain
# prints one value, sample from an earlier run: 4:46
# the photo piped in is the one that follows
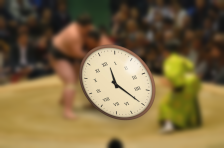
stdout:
12:25
